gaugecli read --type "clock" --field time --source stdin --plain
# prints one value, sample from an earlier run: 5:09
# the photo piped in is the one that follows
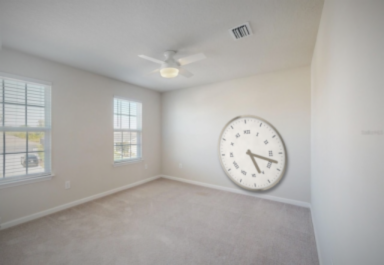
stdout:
5:18
